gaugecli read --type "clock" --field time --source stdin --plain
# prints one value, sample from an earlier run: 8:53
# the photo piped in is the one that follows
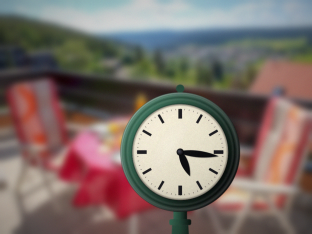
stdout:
5:16
